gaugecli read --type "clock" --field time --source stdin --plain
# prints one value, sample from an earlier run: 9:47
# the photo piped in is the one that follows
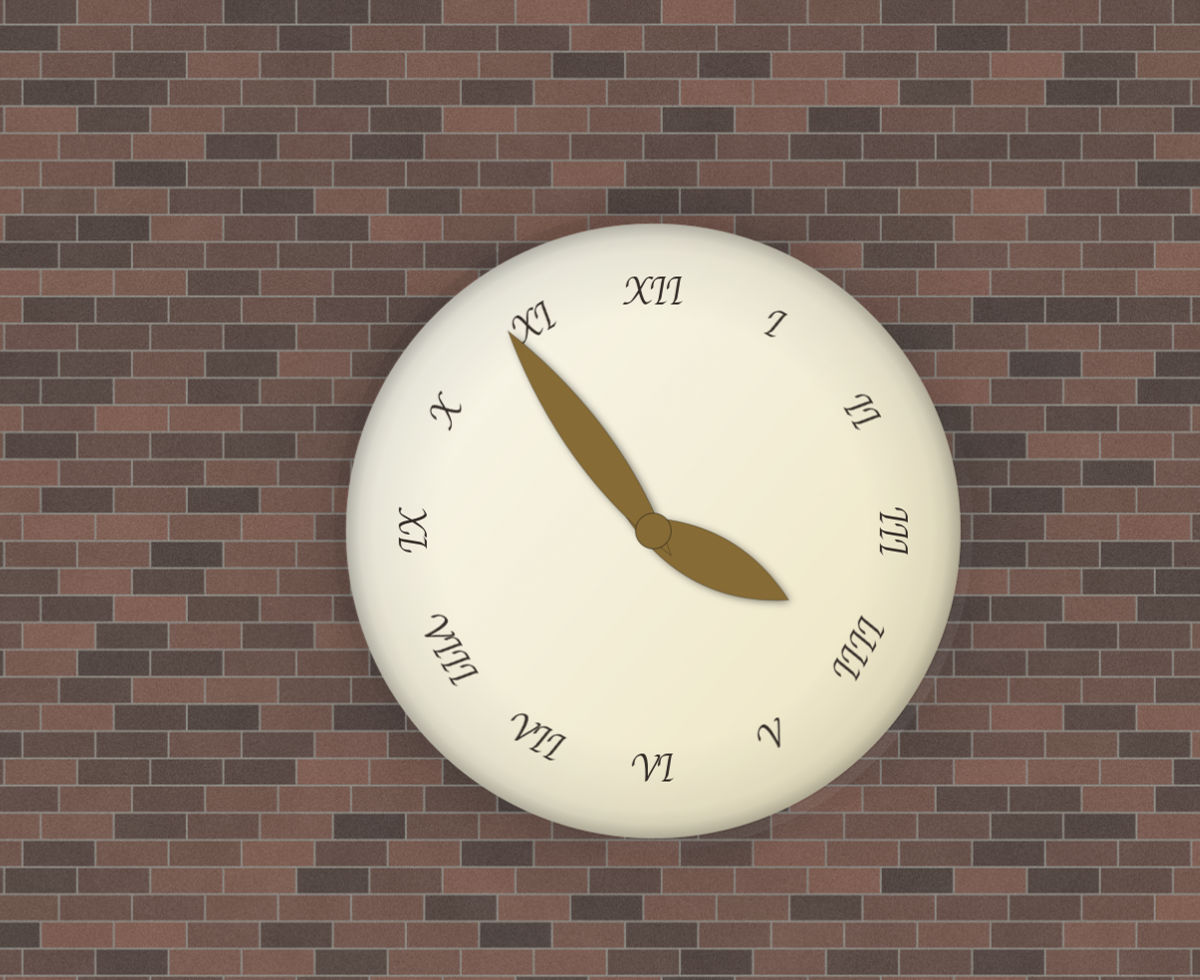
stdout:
3:54
